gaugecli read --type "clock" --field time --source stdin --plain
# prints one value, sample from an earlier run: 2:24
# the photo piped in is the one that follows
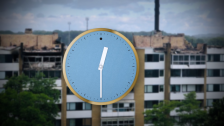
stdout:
12:30
